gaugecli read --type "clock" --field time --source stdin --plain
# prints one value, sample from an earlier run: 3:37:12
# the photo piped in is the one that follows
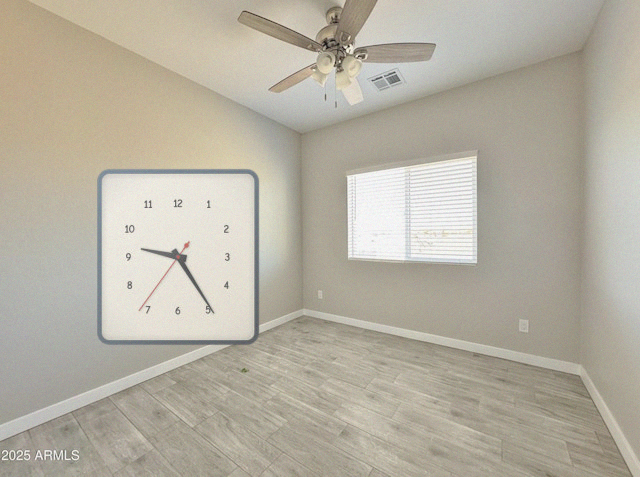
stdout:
9:24:36
